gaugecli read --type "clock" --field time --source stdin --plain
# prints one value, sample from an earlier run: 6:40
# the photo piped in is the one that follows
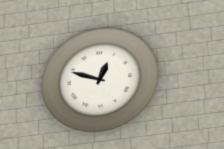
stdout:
12:49
